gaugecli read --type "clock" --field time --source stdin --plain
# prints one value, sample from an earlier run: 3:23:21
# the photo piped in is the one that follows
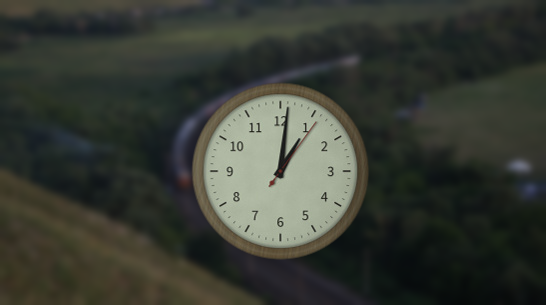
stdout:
1:01:06
